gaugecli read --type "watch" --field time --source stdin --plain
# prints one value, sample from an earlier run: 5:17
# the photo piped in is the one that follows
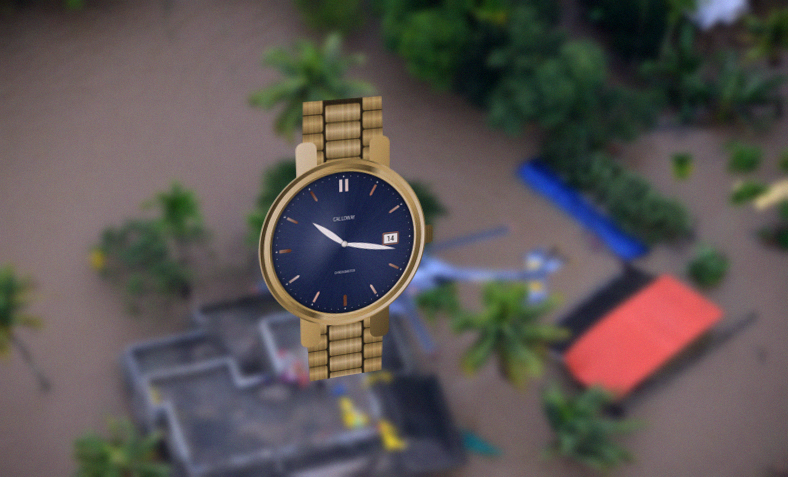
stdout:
10:17
